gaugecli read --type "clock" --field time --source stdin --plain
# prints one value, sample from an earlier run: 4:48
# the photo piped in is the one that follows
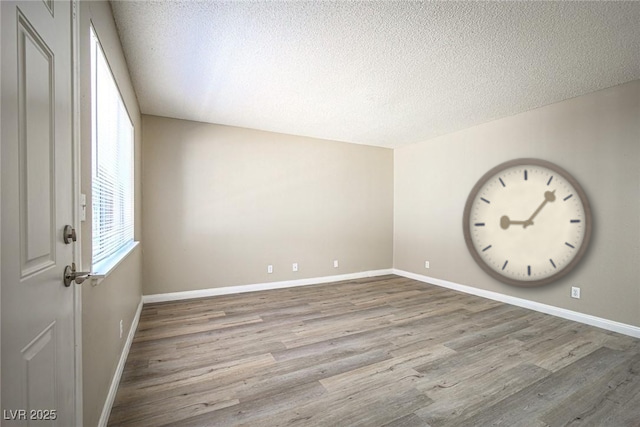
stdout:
9:07
